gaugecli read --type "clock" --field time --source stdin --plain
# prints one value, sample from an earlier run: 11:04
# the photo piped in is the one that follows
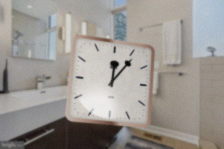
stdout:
12:06
